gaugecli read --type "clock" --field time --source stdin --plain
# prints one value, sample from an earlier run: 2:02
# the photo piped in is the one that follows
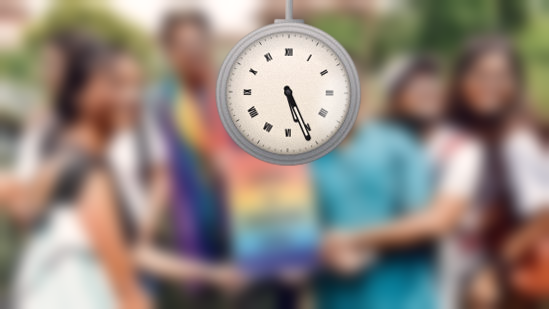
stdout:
5:26
